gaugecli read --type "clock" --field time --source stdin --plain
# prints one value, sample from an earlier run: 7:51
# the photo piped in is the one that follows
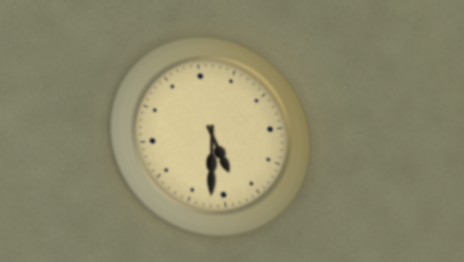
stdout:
5:32
